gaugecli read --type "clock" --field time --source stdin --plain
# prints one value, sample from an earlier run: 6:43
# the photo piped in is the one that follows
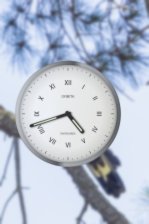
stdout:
4:42
